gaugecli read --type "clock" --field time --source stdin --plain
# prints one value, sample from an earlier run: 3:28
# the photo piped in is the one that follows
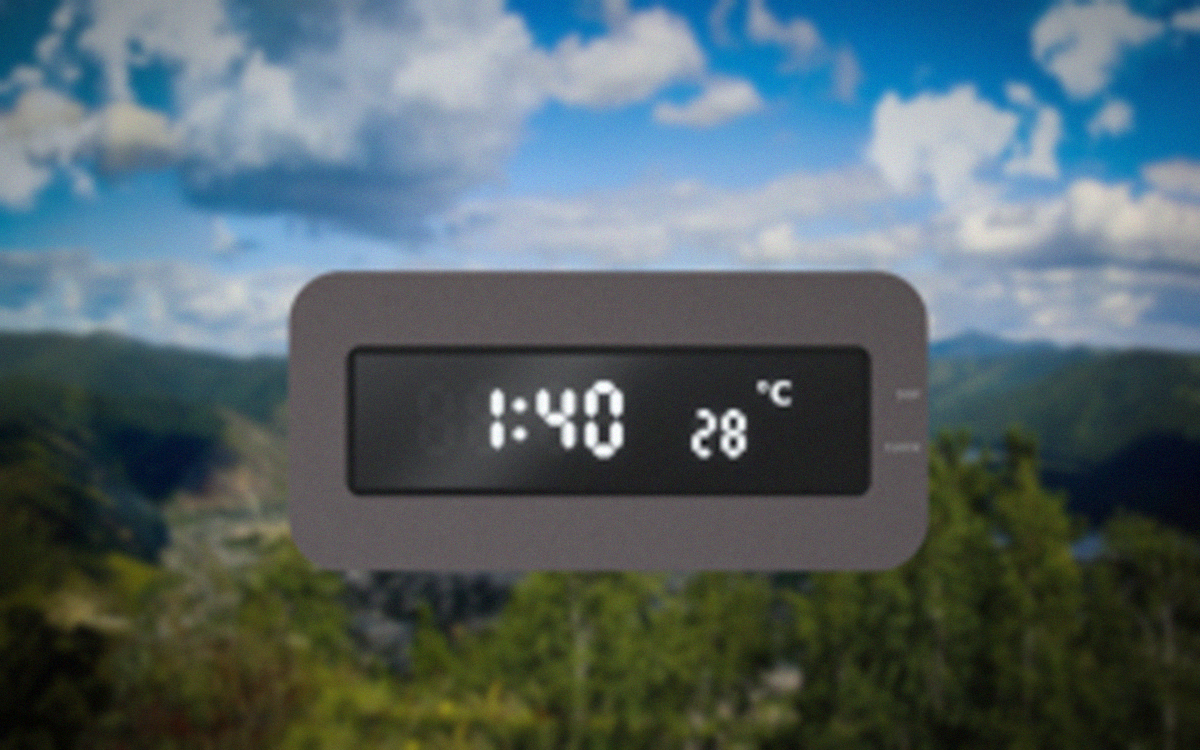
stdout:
1:40
